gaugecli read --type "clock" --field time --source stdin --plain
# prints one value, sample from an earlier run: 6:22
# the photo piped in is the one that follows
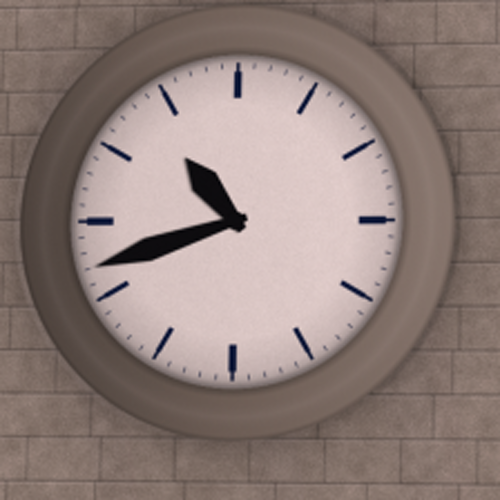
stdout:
10:42
